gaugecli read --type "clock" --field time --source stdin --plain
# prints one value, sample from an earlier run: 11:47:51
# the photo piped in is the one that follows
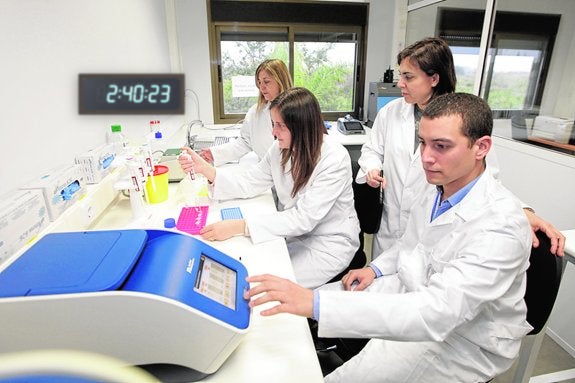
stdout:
2:40:23
